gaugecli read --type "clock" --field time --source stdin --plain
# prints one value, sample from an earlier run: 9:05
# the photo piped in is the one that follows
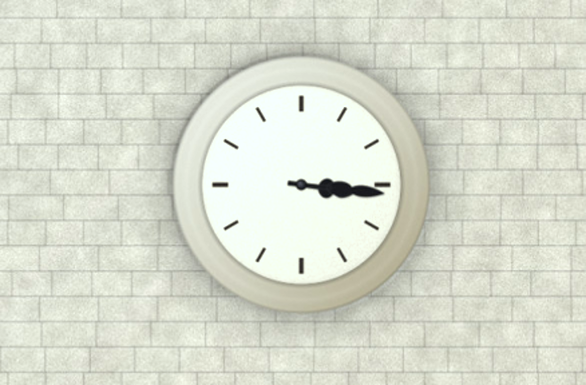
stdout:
3:16
